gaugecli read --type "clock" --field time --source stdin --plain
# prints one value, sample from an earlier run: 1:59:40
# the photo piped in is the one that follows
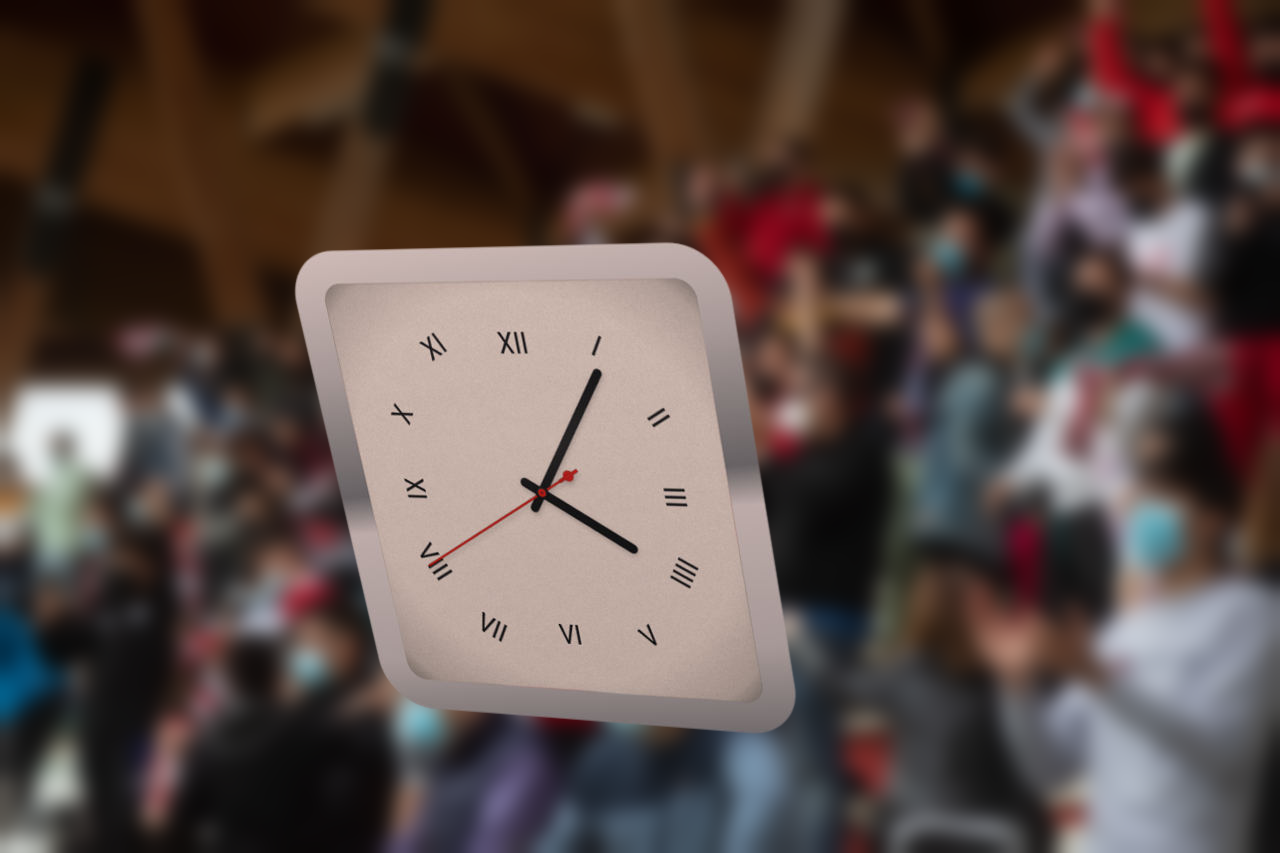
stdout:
4:05:40
